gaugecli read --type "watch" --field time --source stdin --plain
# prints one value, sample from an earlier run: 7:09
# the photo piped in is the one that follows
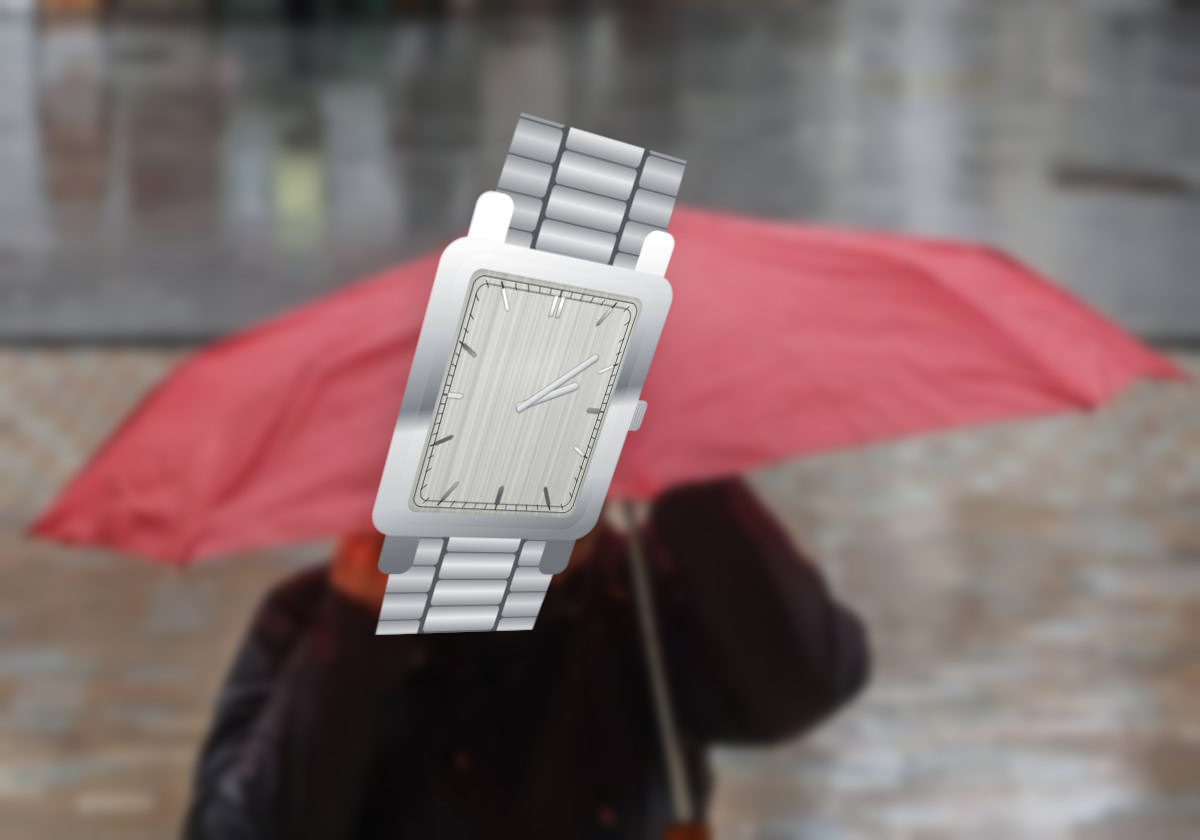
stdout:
2:08
